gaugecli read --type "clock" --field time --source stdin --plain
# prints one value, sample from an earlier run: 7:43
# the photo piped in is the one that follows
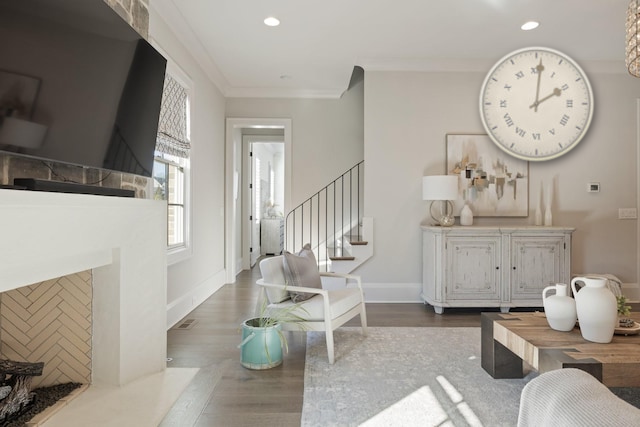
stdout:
2:01
